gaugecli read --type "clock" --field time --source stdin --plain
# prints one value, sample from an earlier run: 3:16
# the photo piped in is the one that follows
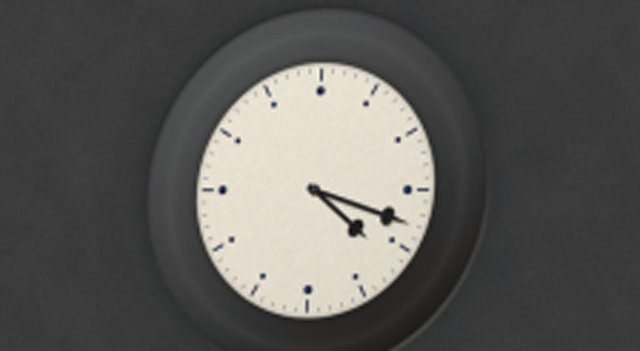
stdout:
4:18
